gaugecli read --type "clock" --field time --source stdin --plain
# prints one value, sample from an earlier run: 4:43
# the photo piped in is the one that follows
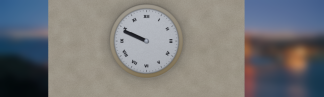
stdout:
9:49
